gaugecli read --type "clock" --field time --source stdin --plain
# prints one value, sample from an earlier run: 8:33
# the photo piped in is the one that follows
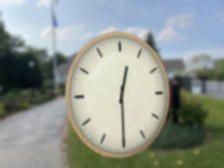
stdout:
12:30
